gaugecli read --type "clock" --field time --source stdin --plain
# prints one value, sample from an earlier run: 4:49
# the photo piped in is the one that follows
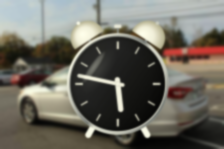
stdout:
5:47
